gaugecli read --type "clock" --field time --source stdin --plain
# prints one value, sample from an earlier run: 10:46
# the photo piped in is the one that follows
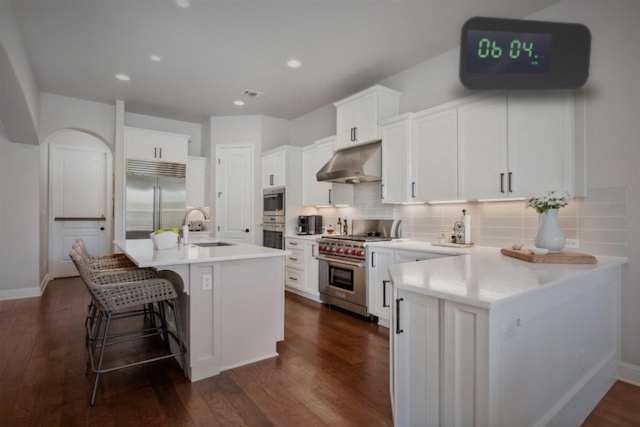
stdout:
6:04
